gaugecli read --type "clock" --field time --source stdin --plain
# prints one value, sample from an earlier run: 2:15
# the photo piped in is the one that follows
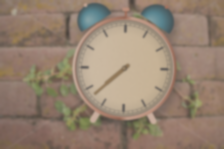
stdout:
7:38
